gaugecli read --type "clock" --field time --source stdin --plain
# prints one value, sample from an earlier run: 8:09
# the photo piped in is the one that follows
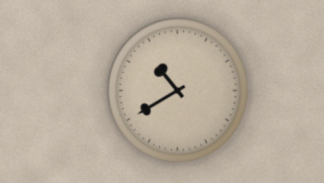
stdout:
10:40
